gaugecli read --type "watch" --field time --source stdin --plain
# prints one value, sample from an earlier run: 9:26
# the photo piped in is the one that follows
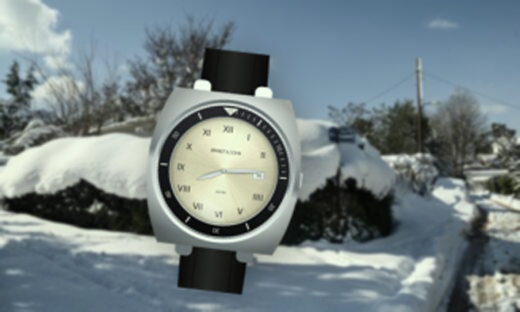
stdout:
8:14
